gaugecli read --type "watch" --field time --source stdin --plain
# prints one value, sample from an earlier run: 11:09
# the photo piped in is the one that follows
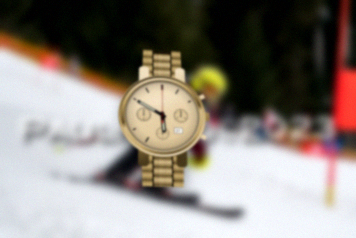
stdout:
5:50
